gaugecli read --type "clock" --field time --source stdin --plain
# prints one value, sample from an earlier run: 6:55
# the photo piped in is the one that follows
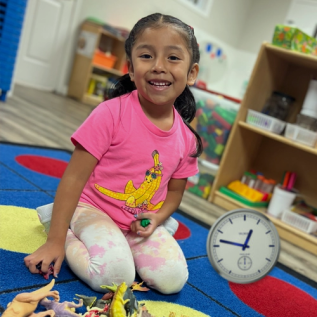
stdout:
12:47
